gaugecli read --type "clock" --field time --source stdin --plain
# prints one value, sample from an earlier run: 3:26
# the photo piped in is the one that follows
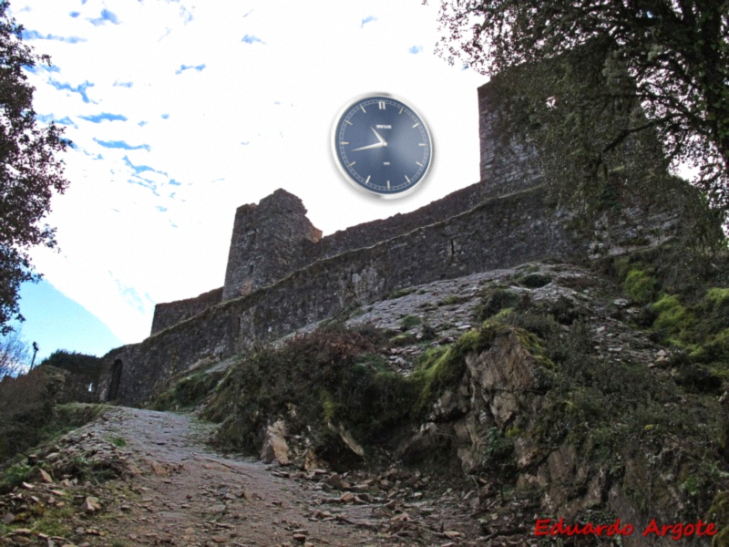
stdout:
10:43
